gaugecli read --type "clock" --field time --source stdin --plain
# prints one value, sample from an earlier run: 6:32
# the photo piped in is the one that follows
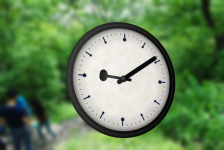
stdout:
9:09
